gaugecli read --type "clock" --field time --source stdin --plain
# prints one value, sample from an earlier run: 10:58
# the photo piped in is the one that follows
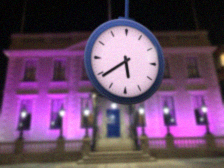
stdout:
5:39
